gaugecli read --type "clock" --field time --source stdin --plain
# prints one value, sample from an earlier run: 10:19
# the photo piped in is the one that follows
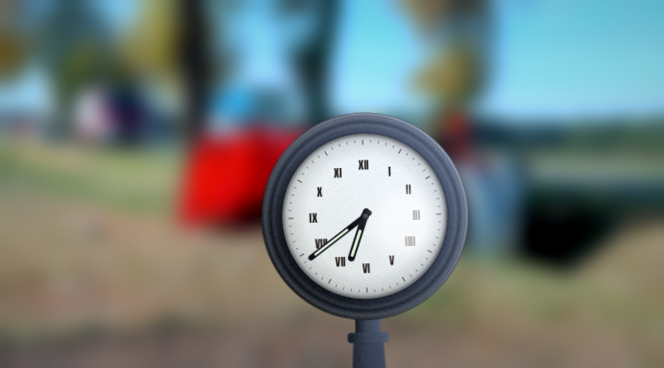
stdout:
6:39
